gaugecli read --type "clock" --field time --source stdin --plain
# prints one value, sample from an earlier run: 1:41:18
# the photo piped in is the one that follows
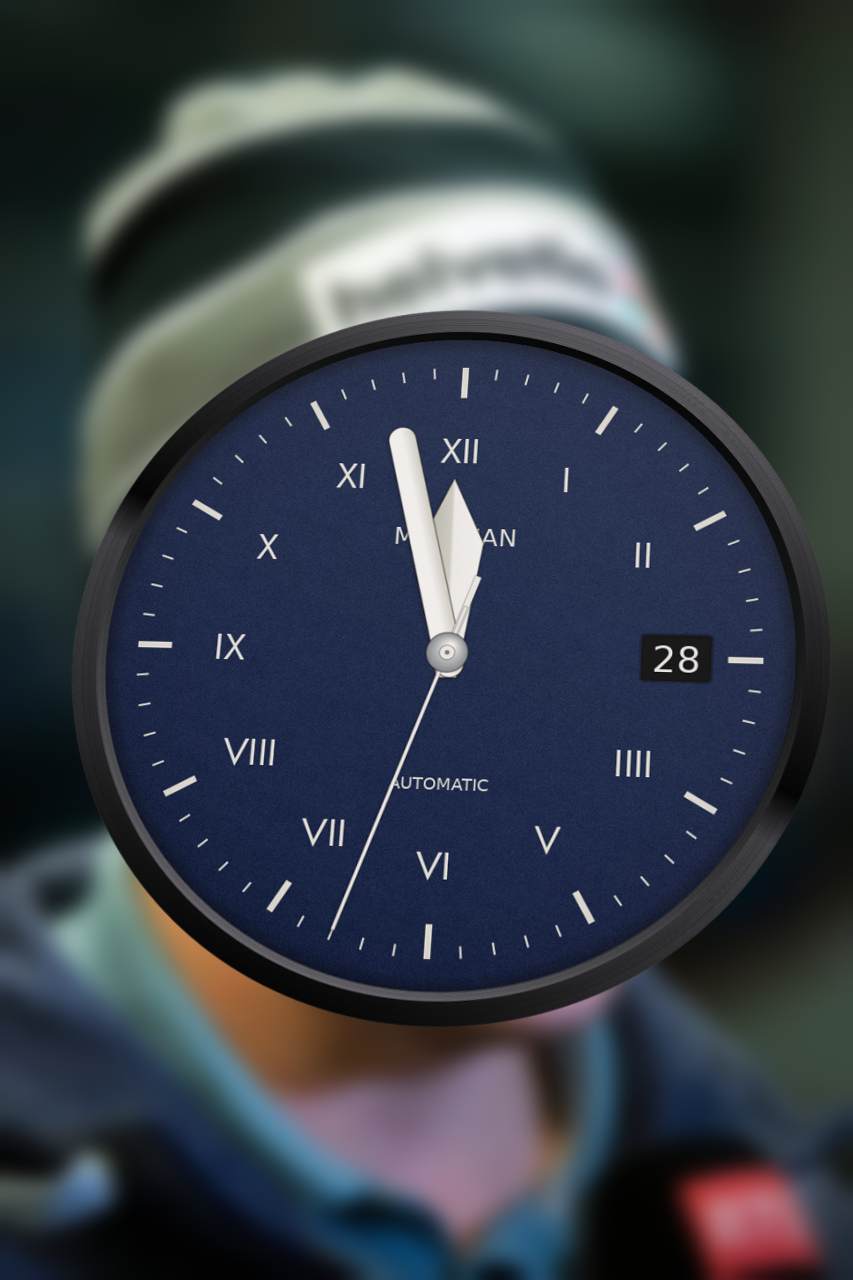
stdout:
11:57:33
